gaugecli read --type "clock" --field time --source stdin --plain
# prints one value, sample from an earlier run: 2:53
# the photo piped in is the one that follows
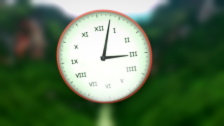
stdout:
3:03
